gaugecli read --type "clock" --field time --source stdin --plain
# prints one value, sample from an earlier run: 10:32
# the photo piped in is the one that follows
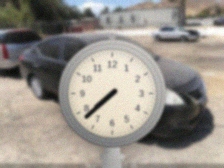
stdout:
7:38
